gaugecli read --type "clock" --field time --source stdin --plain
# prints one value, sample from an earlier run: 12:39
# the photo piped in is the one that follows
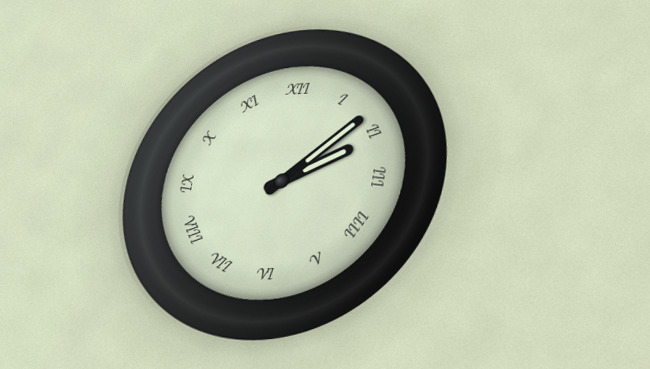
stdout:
2:08
